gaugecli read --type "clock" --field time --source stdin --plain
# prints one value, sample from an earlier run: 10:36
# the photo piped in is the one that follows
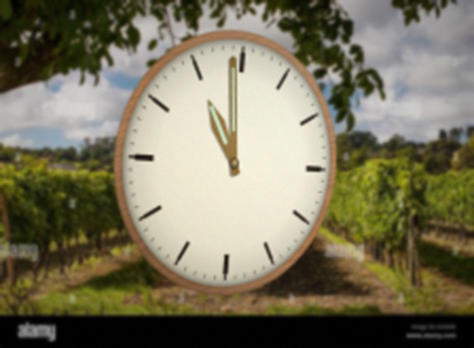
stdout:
10:59
